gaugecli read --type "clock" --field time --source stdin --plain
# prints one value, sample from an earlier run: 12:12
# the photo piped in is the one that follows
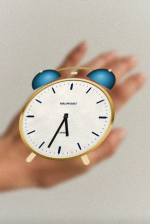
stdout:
5:33
